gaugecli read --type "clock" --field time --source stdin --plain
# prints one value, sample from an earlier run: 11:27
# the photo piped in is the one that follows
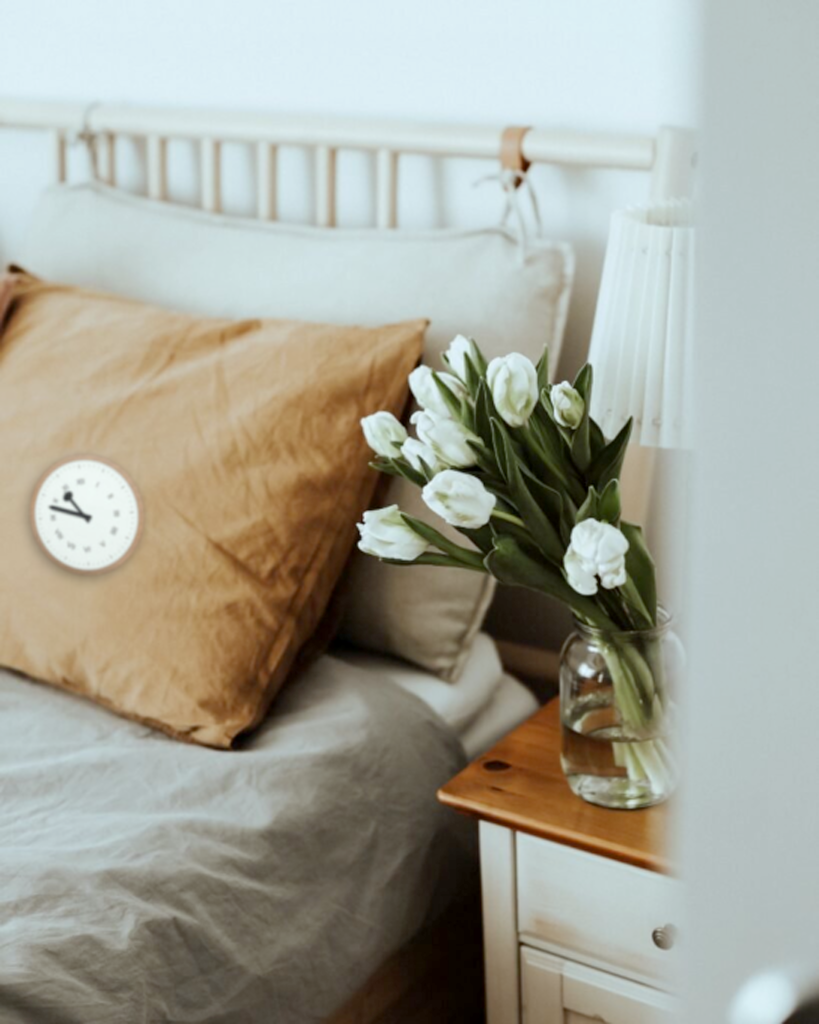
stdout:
10:48
